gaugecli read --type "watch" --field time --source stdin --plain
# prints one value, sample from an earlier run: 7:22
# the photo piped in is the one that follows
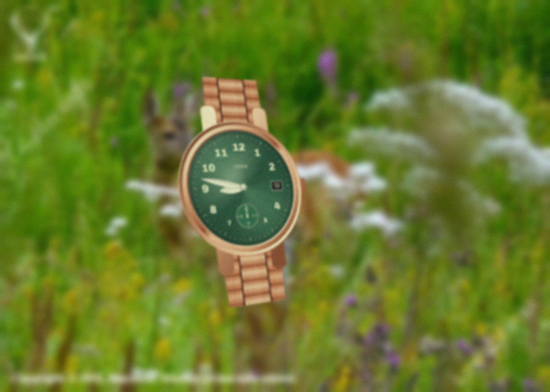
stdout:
8:47
